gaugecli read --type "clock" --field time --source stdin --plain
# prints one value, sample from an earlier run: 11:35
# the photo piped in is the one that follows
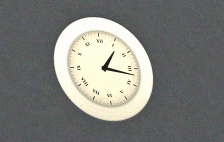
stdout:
1:17
